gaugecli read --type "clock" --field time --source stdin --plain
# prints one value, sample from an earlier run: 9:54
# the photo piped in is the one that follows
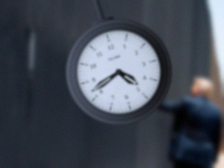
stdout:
4:42
